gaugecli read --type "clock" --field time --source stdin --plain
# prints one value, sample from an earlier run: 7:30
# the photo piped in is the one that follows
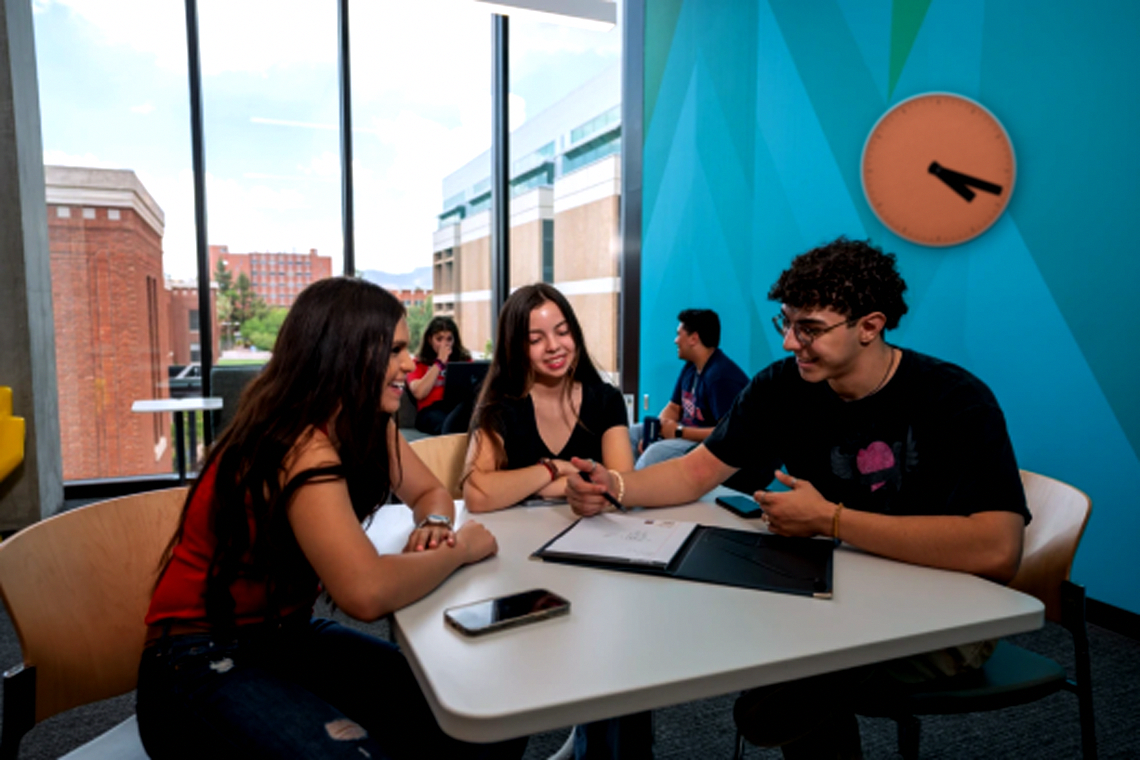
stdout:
4:18
